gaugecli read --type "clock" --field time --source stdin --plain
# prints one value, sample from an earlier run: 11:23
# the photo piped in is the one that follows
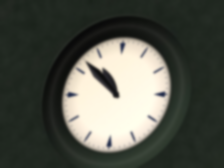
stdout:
10:52
